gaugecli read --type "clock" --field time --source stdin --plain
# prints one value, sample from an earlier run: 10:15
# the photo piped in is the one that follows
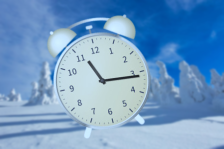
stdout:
11:16
